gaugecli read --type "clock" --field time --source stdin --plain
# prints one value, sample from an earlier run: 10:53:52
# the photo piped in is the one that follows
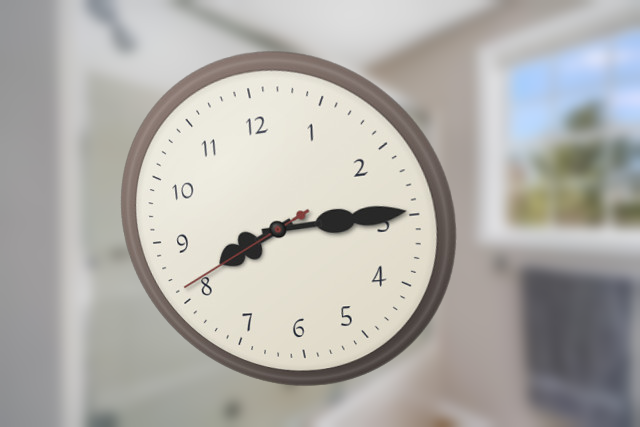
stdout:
8:14:41
